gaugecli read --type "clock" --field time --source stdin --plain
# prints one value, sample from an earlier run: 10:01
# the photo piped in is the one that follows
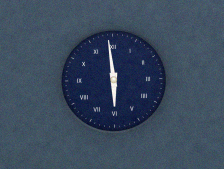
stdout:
5:59
